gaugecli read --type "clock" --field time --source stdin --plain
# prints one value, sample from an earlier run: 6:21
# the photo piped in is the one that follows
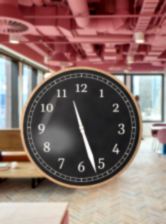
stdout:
11:27
